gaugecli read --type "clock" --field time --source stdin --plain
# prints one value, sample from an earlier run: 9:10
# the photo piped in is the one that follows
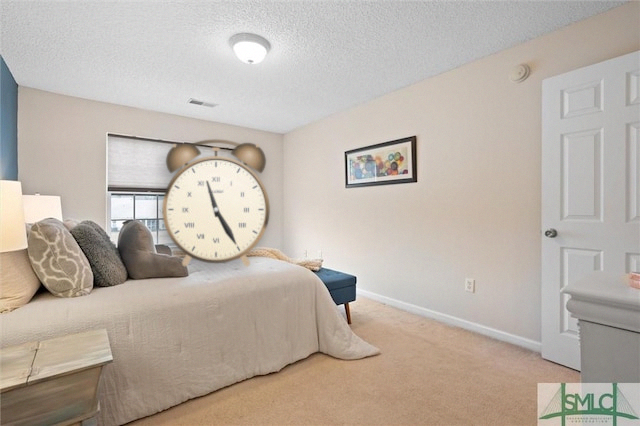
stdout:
11:25
